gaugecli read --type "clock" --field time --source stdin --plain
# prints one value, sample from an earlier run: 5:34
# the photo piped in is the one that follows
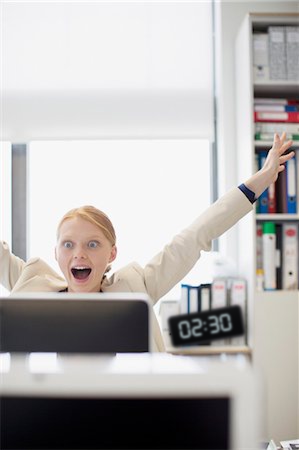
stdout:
2:30
